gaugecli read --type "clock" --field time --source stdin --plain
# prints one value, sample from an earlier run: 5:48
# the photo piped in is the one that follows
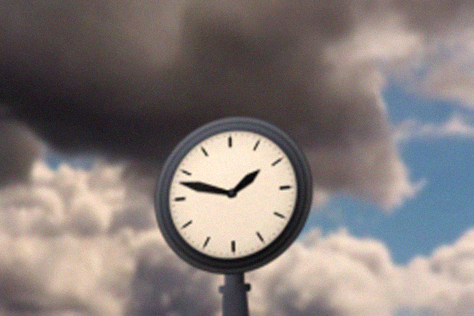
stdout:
1:48
